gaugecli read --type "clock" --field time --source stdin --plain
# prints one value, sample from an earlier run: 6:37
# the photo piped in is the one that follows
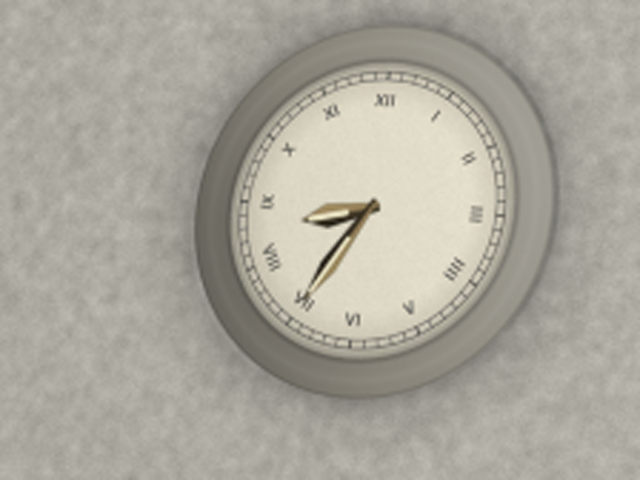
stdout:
8:35
